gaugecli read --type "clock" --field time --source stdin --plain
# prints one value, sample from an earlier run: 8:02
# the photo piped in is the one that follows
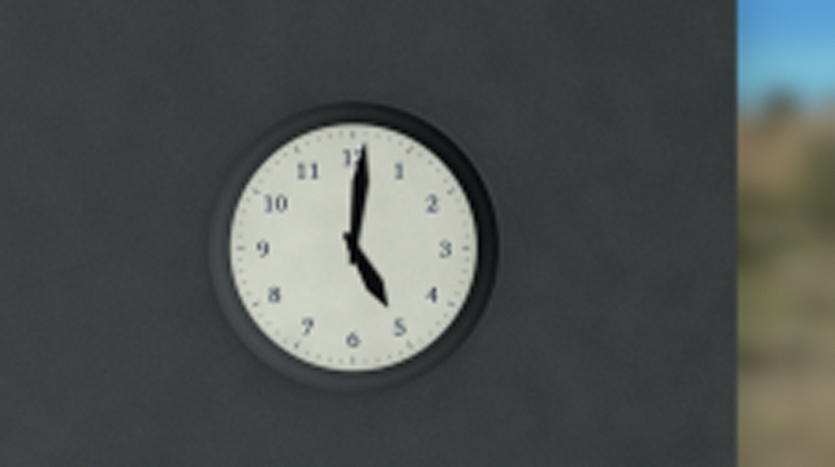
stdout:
5:01
